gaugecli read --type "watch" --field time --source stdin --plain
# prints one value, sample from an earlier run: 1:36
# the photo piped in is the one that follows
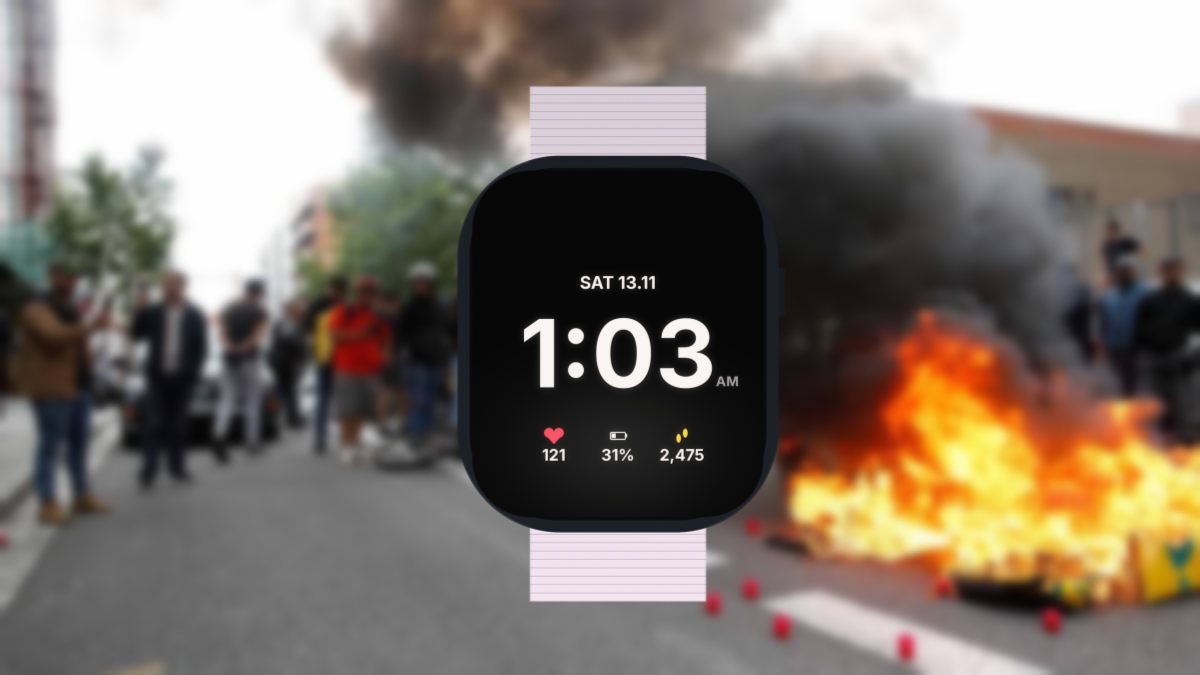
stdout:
1:03
